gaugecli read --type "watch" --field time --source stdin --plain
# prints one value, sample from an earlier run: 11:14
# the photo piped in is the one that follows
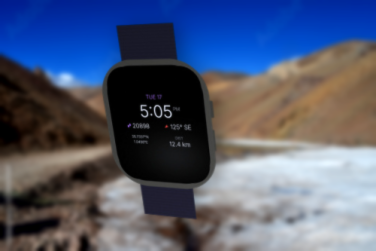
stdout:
5:05
